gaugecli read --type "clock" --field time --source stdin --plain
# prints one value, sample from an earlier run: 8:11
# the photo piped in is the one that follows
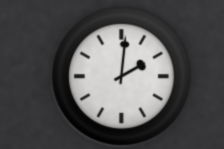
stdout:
2:01
